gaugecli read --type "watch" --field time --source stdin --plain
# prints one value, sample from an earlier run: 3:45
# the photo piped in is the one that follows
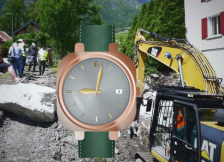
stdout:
9:02
